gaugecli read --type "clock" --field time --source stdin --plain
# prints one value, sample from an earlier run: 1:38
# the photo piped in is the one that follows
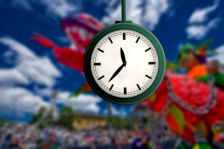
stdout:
11:37
